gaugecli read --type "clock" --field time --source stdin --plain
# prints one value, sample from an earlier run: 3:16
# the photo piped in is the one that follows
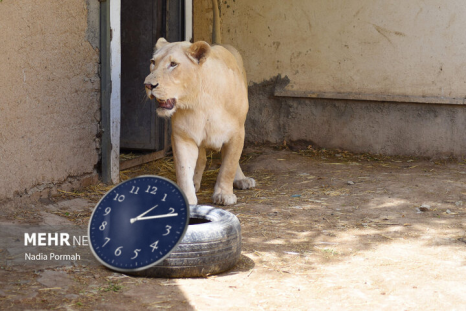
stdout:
1:11
